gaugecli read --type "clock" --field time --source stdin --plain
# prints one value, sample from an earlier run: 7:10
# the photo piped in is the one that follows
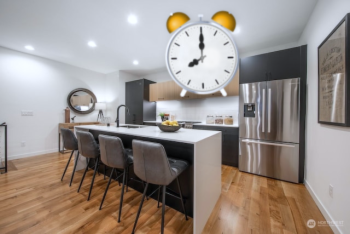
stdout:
8:00
